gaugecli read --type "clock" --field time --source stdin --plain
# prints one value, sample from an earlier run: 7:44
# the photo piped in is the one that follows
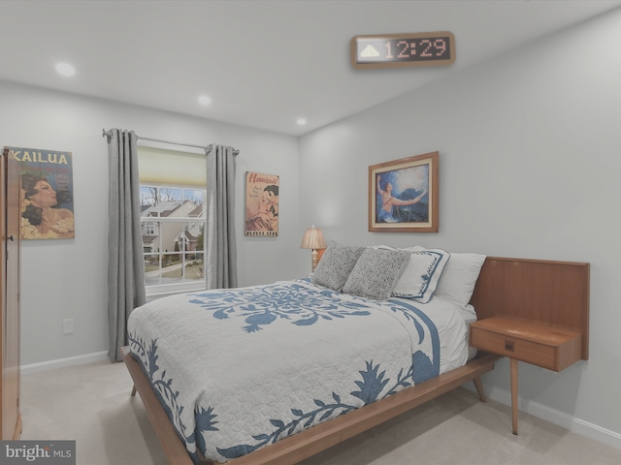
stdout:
12:29
